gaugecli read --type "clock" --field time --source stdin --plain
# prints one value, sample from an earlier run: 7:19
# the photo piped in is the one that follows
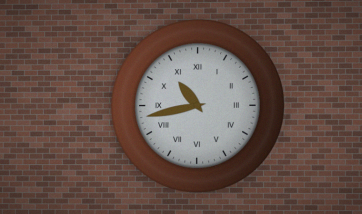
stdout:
10:43
